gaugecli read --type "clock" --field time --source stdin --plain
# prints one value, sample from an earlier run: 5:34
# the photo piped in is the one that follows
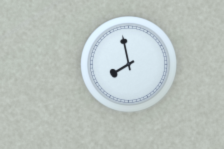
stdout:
7:58
